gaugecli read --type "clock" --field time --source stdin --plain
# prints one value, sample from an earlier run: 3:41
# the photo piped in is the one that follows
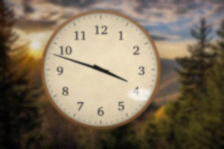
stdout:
3:48
